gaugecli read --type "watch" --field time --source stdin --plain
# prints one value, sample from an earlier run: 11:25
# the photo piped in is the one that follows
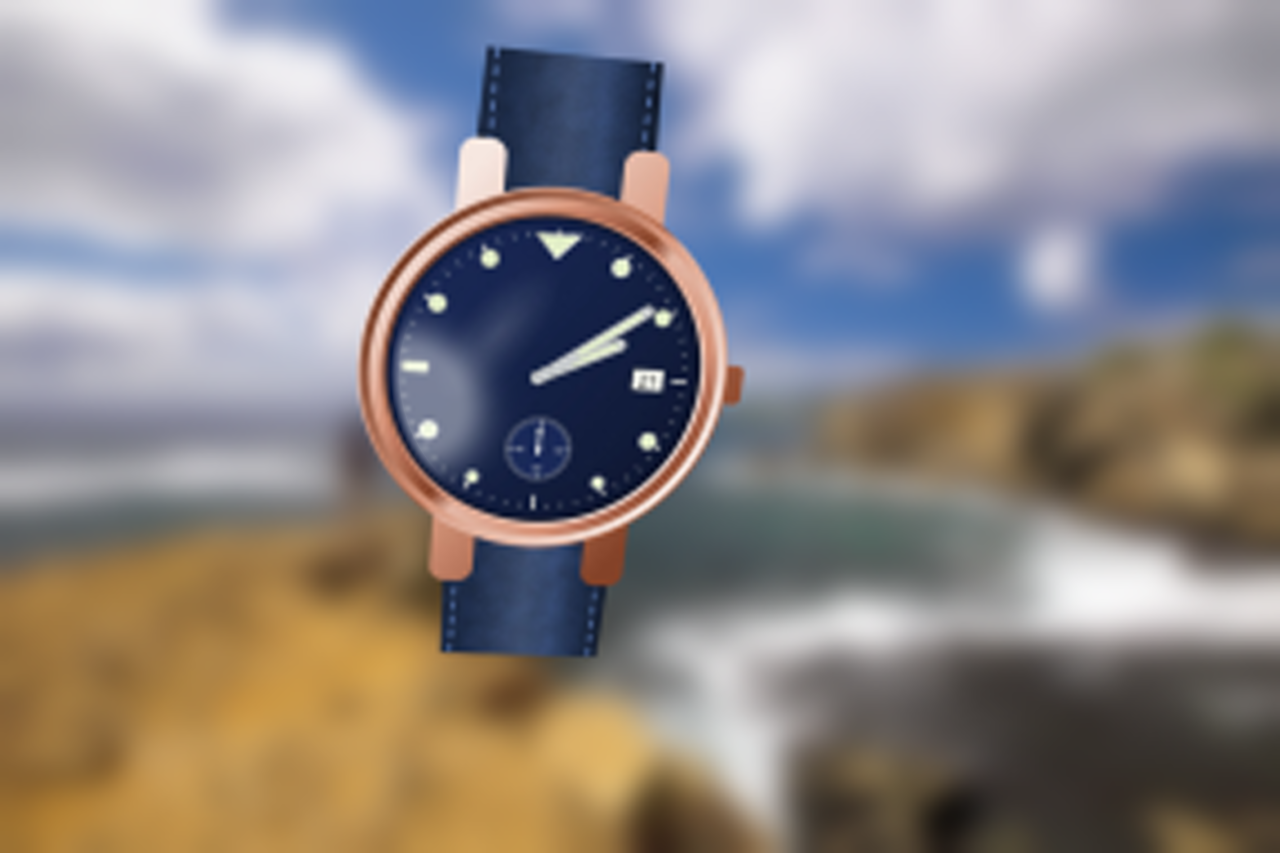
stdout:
2:09
